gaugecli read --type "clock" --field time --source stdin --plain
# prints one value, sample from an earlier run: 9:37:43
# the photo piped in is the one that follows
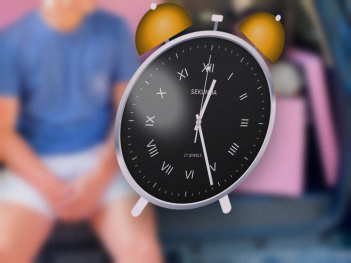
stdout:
12:26:00
